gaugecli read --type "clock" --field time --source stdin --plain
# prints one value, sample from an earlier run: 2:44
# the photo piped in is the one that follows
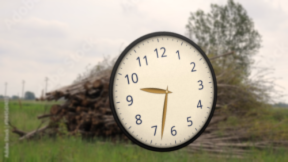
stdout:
9:33
